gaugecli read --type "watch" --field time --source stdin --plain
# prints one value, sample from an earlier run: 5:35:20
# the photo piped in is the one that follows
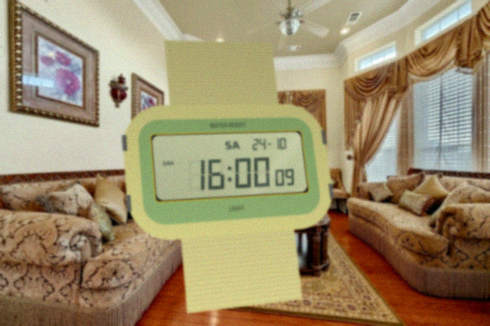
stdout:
16:00:09
